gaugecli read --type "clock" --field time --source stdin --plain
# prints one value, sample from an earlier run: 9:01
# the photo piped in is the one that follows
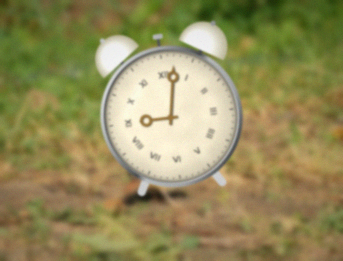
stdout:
9:02
